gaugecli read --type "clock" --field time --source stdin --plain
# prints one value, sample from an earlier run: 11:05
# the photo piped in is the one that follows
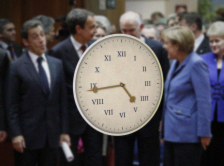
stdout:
4:44
